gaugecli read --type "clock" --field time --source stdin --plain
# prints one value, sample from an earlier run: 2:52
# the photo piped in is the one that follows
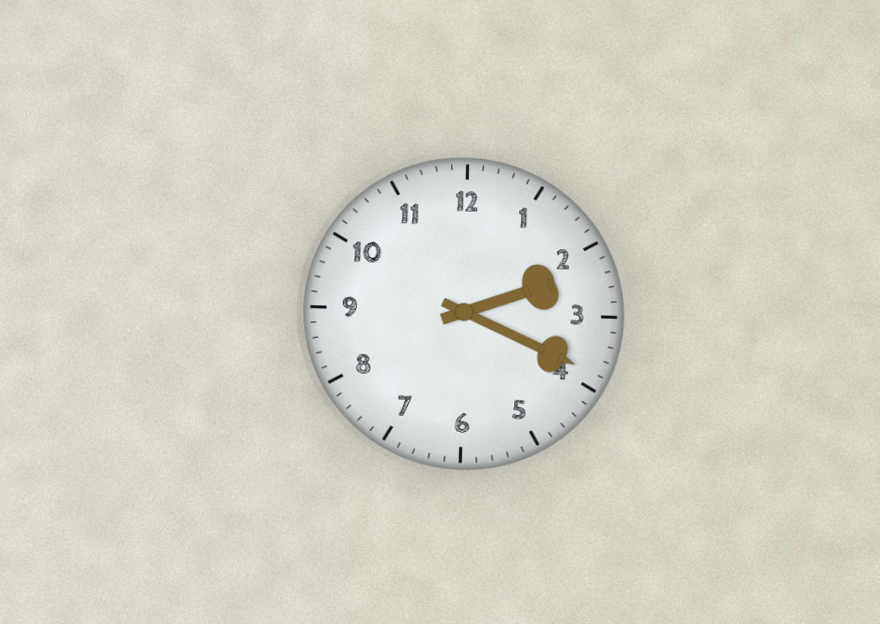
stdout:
2:19
